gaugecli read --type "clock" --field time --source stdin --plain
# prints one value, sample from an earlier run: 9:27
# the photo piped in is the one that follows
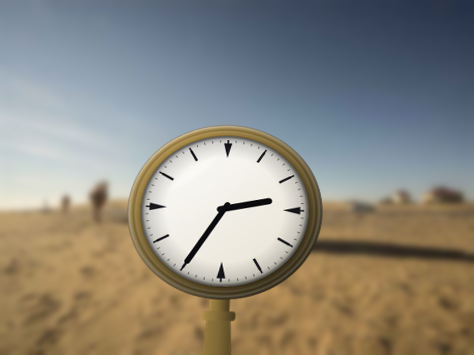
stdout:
2:35
